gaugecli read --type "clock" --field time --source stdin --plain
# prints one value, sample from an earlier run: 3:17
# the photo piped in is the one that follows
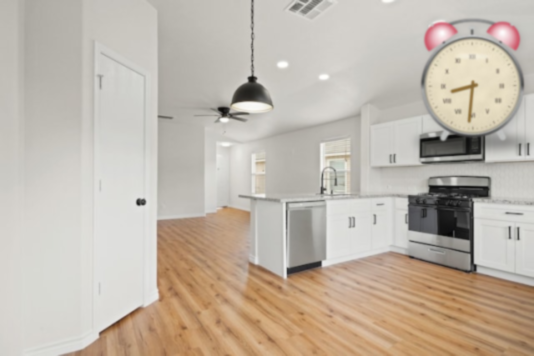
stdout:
8:31
